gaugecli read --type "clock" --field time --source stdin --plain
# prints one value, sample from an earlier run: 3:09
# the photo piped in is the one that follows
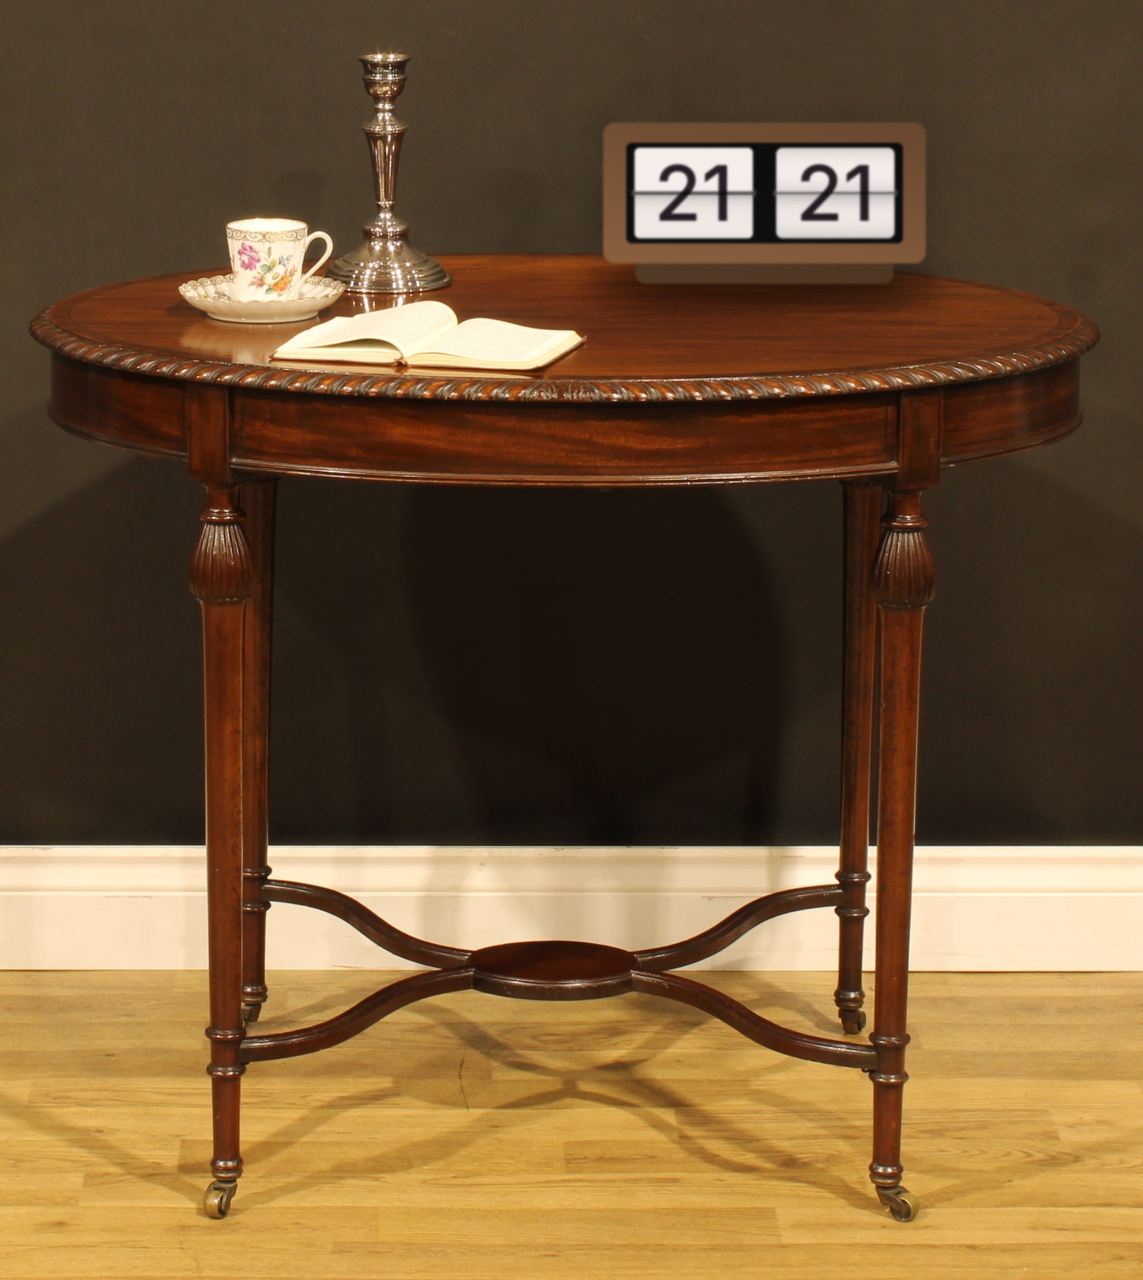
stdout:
21:21
